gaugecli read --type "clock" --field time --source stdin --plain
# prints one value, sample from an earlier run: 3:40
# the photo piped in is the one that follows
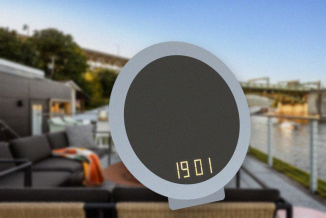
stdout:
19:01
